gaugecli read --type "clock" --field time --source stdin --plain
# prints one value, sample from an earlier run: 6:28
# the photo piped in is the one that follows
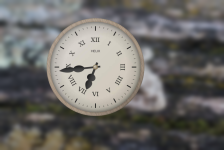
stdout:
6:44
